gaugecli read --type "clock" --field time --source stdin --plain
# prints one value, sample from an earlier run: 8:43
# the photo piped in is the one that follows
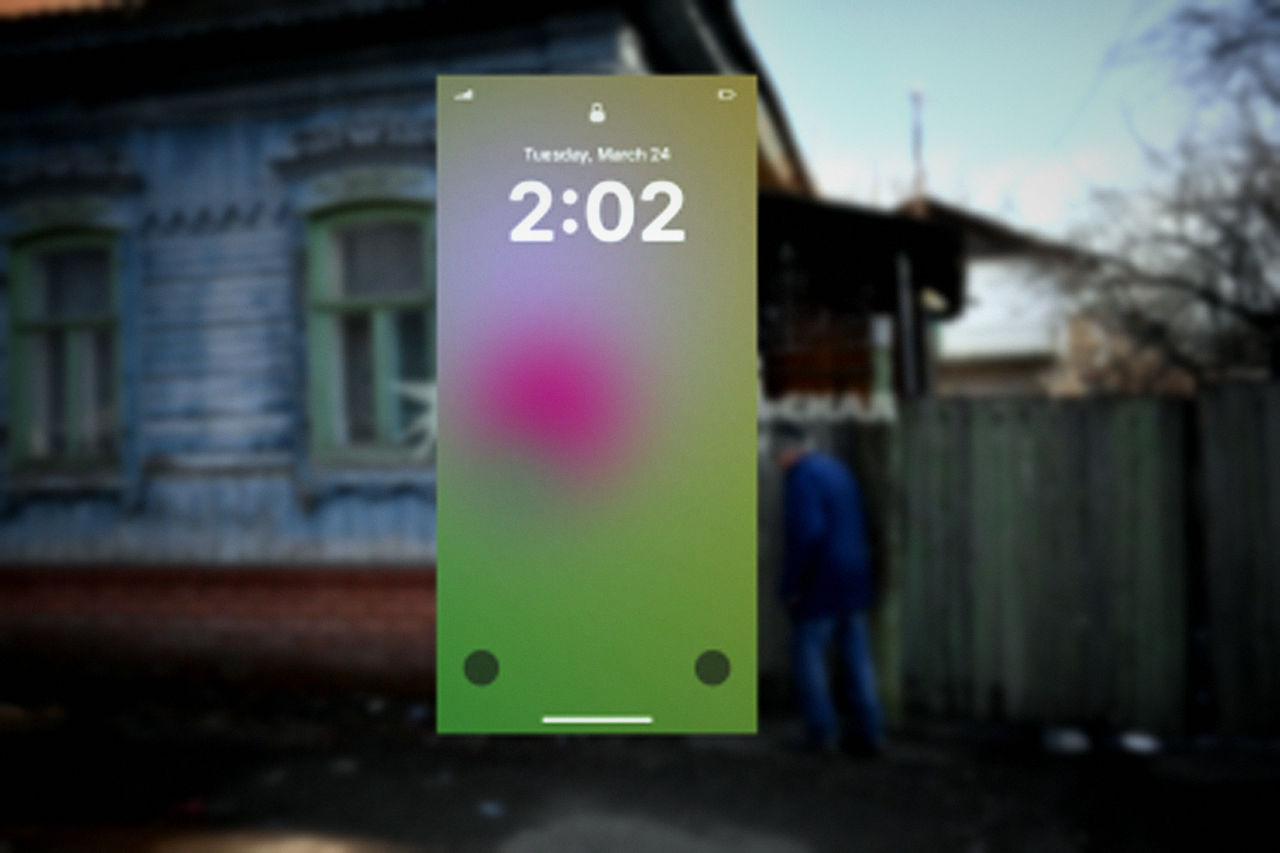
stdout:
2:02
